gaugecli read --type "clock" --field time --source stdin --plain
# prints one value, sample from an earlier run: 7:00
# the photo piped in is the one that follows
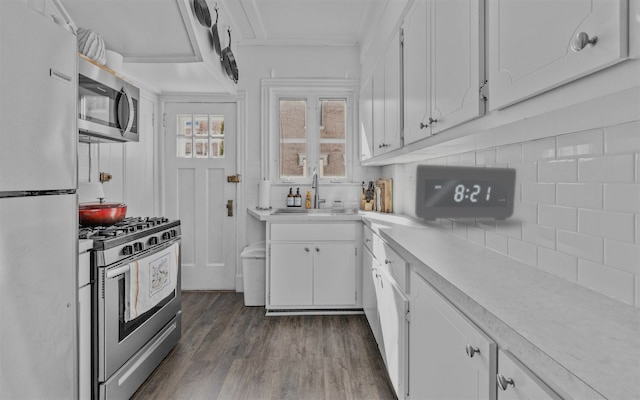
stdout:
8:21
